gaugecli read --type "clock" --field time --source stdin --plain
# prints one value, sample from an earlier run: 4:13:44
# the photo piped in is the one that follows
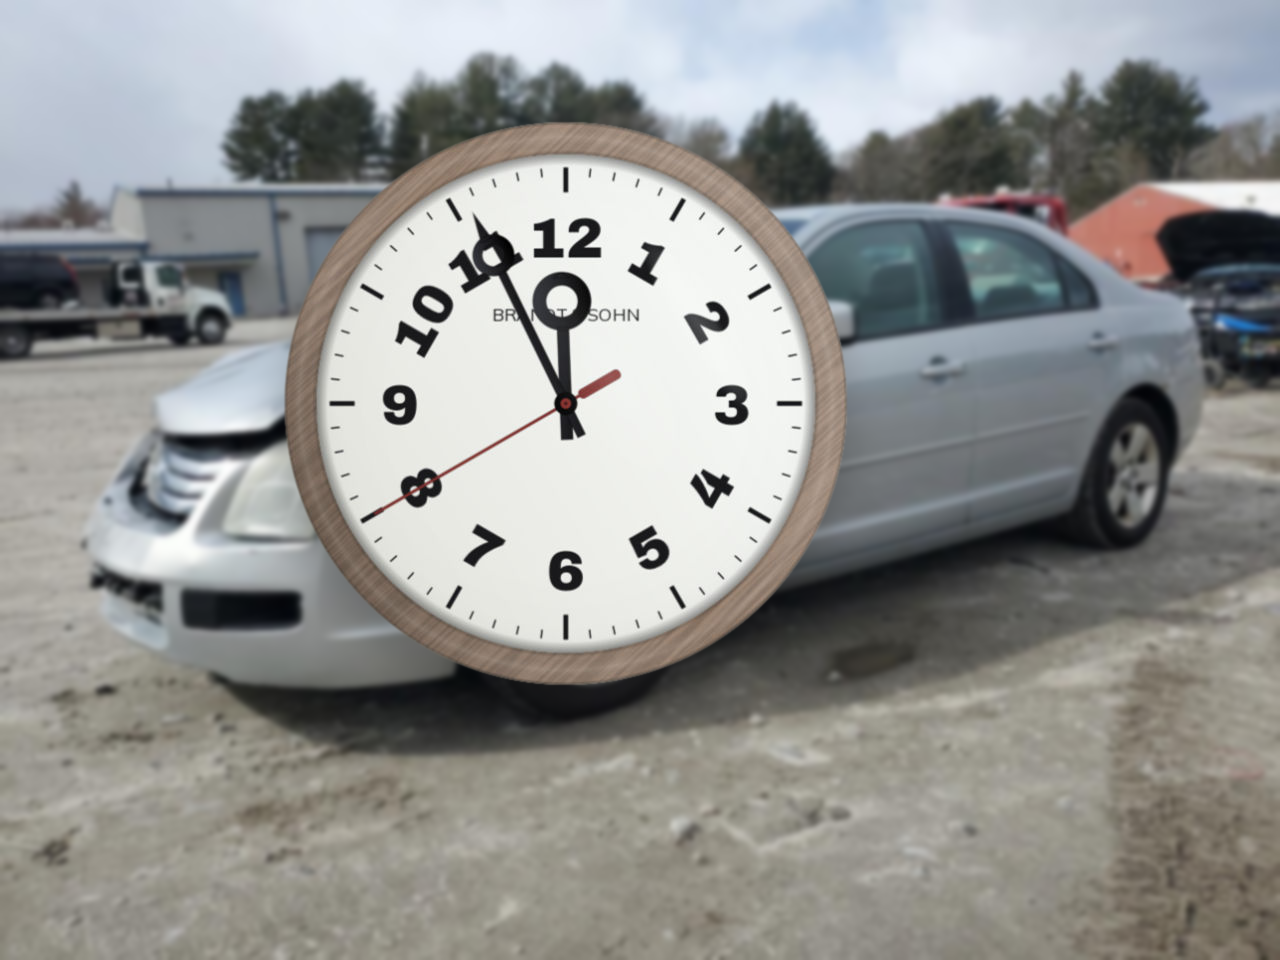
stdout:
11:55:40
